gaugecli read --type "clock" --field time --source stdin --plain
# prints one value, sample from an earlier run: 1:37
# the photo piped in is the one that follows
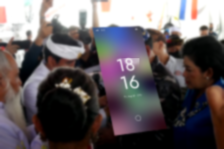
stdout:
18:16
